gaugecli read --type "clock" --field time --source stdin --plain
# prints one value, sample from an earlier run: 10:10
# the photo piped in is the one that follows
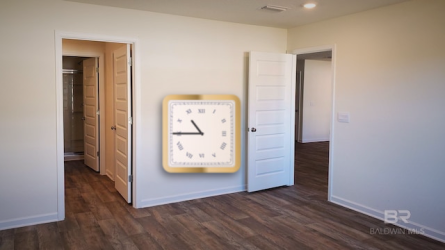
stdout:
10:45
